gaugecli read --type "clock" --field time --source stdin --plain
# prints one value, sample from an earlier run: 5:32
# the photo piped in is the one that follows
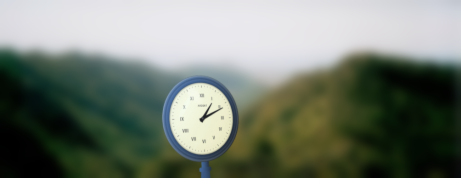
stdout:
1:11
